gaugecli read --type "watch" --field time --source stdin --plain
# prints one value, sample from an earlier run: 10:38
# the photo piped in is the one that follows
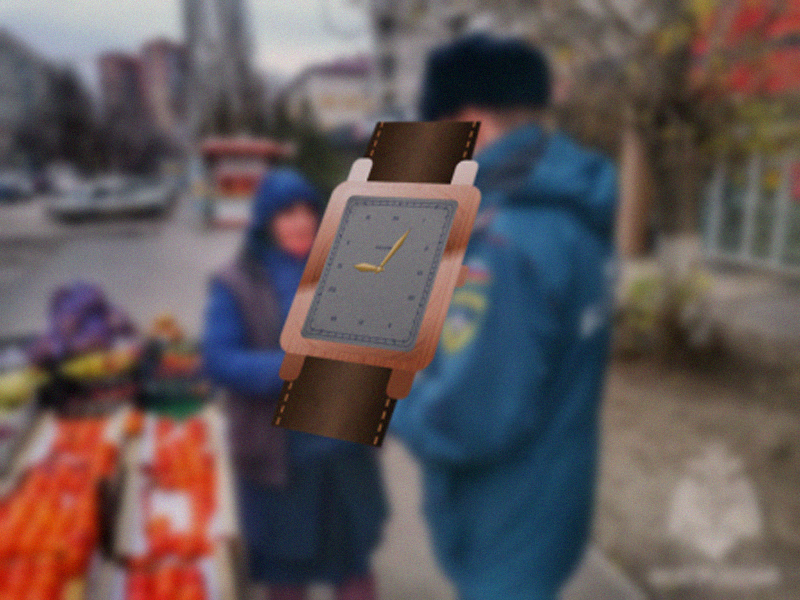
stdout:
9:04
